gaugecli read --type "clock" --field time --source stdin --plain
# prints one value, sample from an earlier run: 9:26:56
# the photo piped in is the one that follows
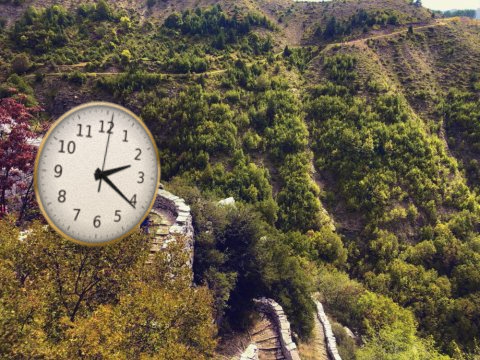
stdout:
2:21:01
